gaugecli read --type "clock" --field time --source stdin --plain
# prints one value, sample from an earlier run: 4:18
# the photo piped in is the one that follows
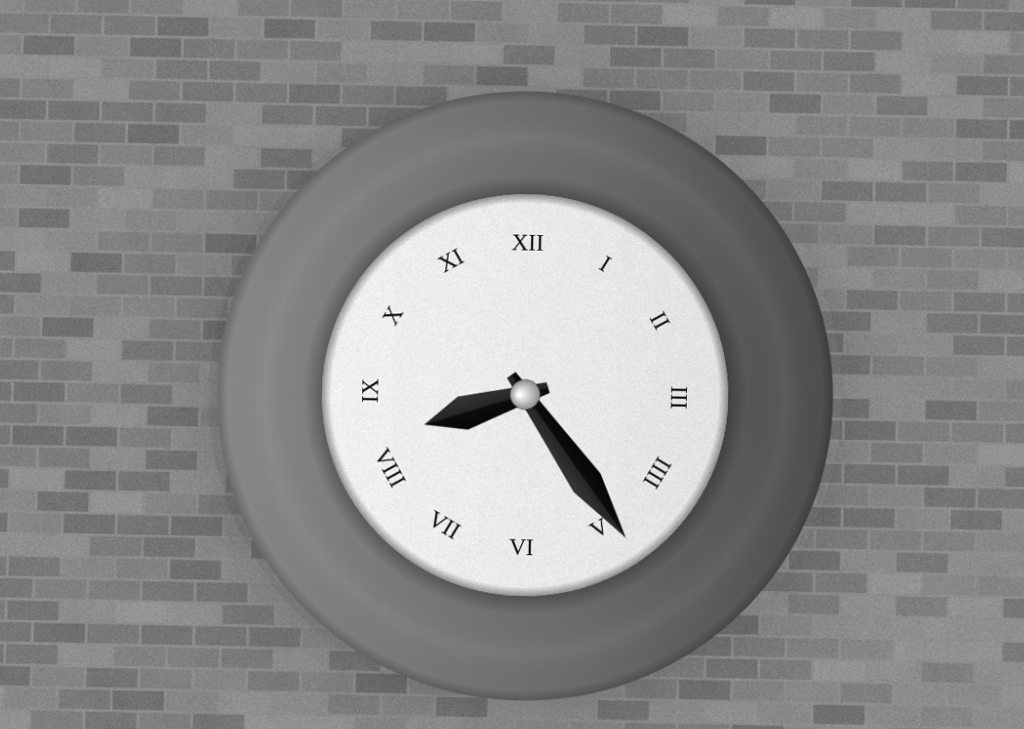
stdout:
8:24
